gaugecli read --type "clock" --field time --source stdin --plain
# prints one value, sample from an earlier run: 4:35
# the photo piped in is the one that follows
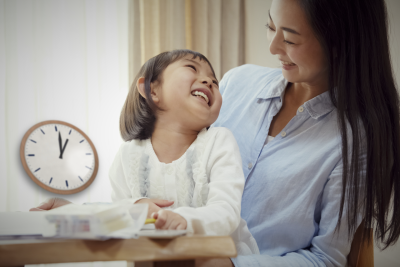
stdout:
1:01
